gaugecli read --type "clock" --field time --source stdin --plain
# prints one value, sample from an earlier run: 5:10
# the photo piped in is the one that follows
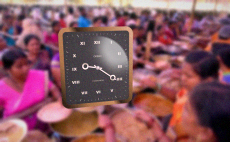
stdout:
9:21
